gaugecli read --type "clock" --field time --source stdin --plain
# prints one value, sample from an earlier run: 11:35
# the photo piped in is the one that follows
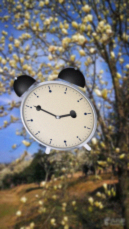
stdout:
2:51
